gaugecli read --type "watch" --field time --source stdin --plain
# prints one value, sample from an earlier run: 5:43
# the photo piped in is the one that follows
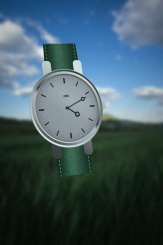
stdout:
4:11
